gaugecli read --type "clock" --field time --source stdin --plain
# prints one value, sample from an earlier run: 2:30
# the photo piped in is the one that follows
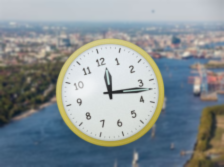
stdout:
12:17
